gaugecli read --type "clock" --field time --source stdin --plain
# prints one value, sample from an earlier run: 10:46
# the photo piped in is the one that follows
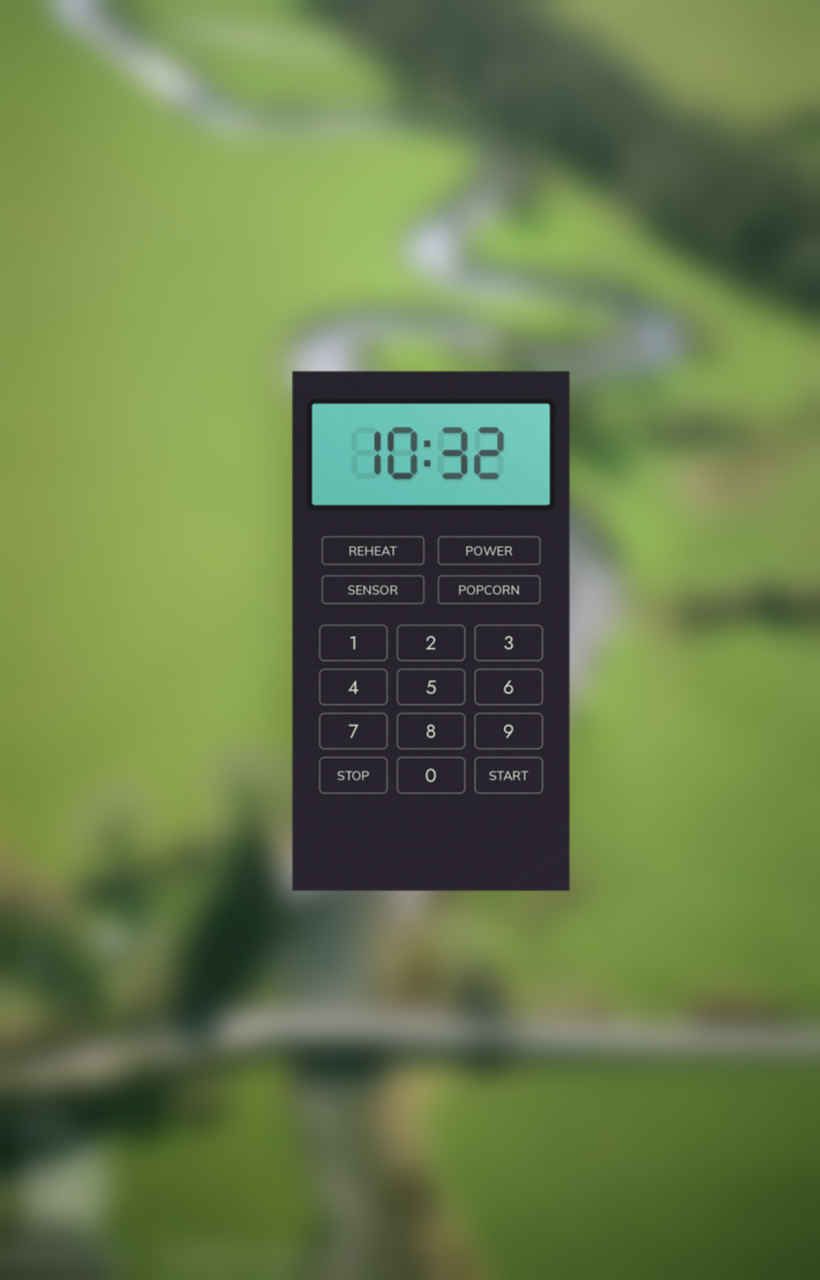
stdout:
10:32
